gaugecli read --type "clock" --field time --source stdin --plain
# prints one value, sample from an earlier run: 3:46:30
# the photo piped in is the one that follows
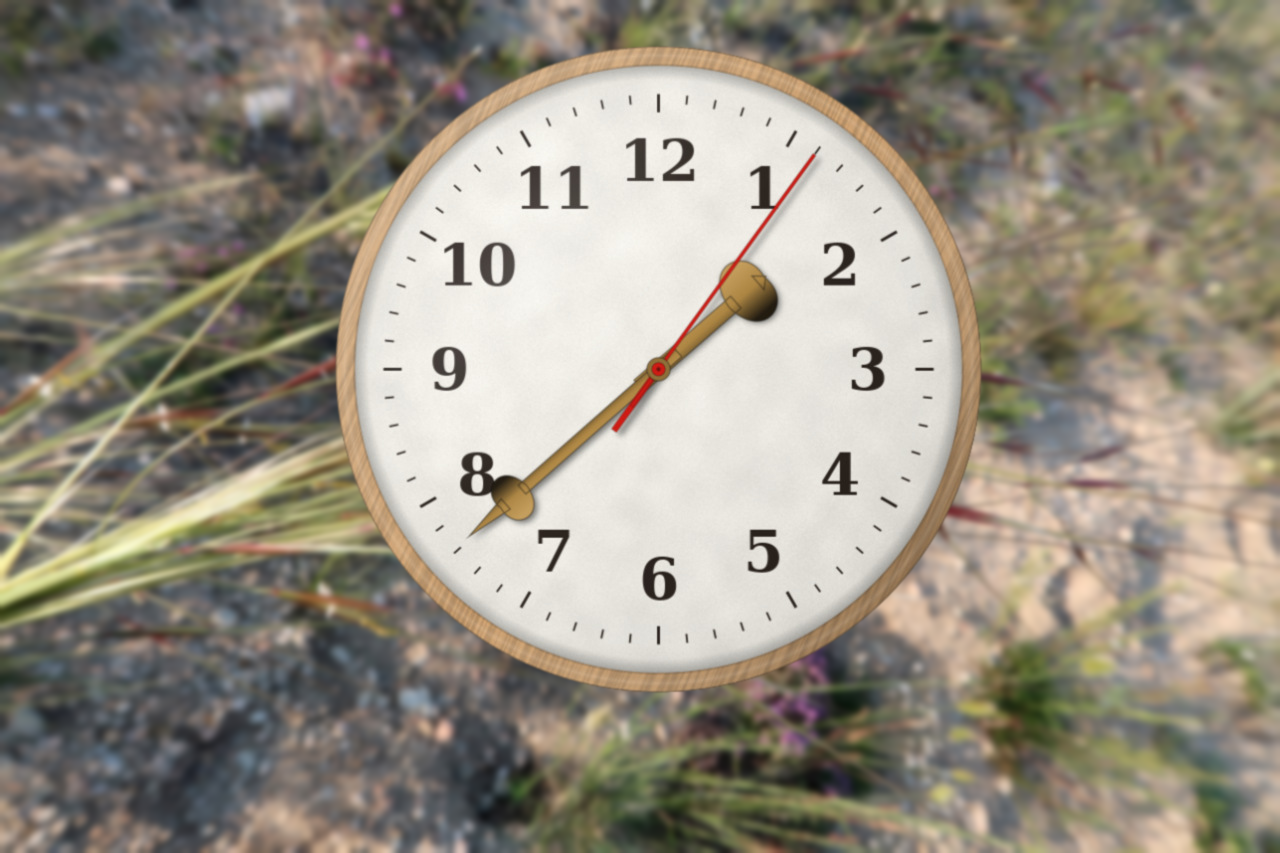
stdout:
1:38:06
